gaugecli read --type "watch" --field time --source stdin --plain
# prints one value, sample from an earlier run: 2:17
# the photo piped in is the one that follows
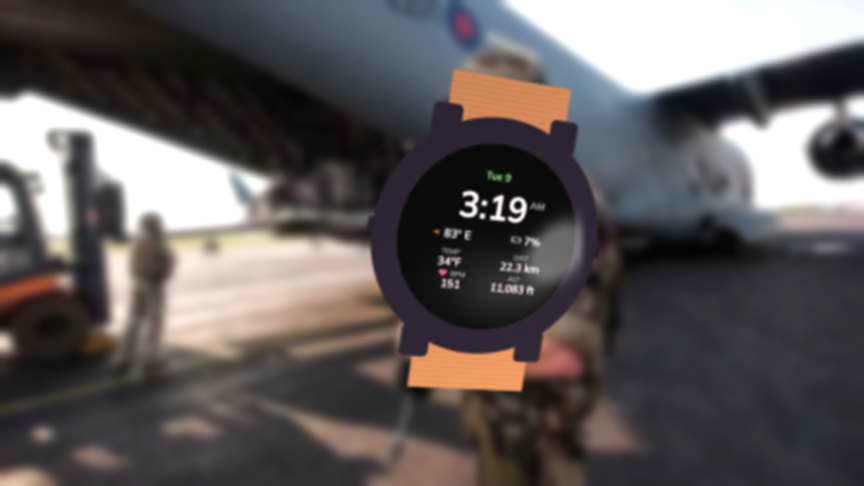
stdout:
3:19
